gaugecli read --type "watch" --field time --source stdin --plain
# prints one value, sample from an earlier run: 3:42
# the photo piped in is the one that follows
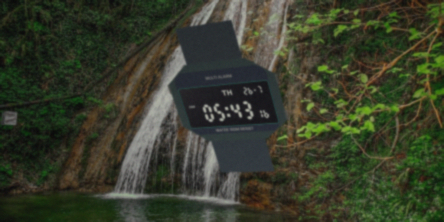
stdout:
5:43
